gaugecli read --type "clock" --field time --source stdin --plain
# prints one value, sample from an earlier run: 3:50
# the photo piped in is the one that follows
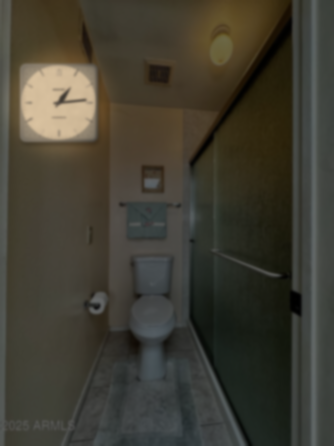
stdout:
1:14
